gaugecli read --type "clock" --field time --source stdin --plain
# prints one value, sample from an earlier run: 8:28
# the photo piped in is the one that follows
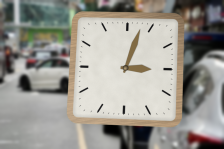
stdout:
3:03
